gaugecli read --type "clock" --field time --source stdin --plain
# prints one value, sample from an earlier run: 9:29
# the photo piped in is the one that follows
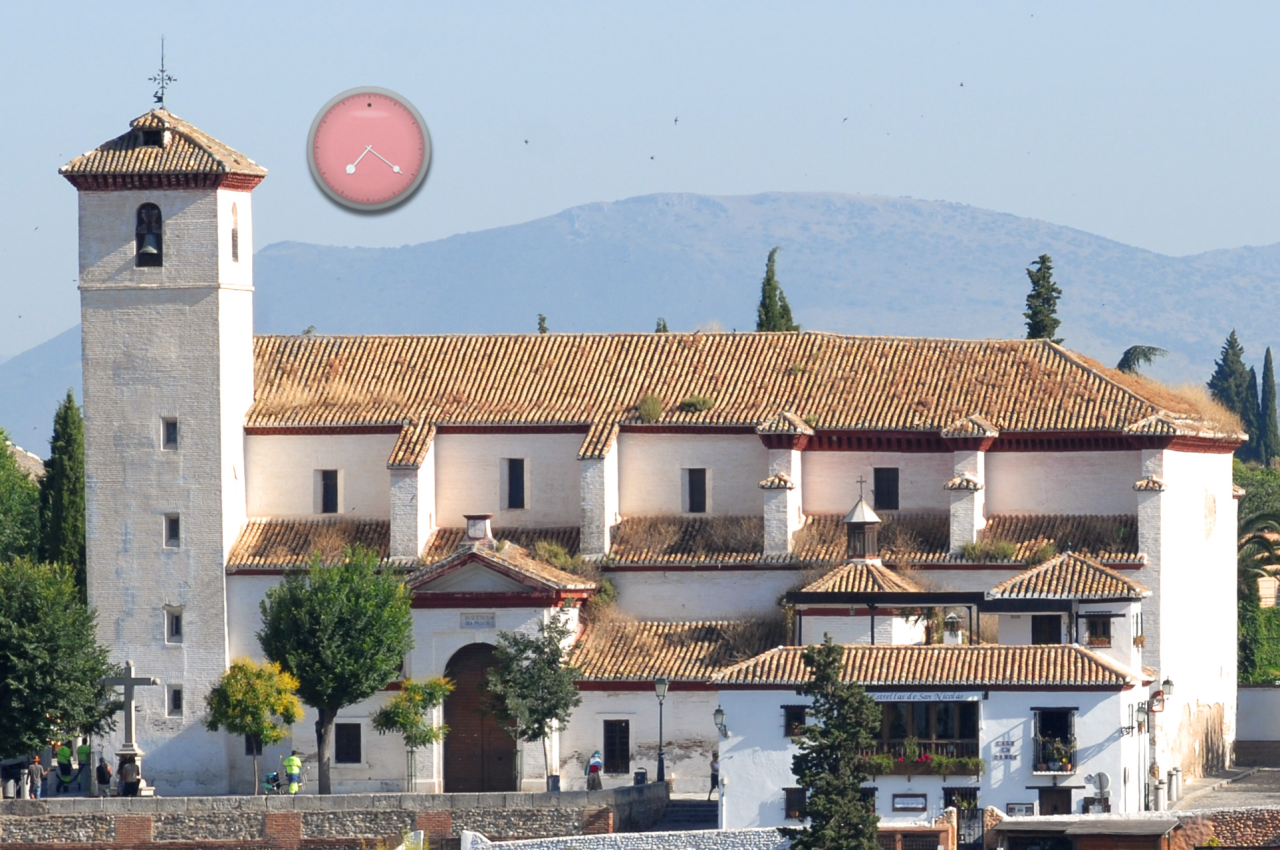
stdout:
7:21
